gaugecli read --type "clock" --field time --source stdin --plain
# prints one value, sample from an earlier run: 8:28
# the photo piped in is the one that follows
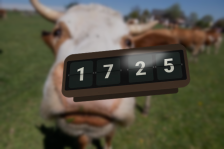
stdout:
17:25
